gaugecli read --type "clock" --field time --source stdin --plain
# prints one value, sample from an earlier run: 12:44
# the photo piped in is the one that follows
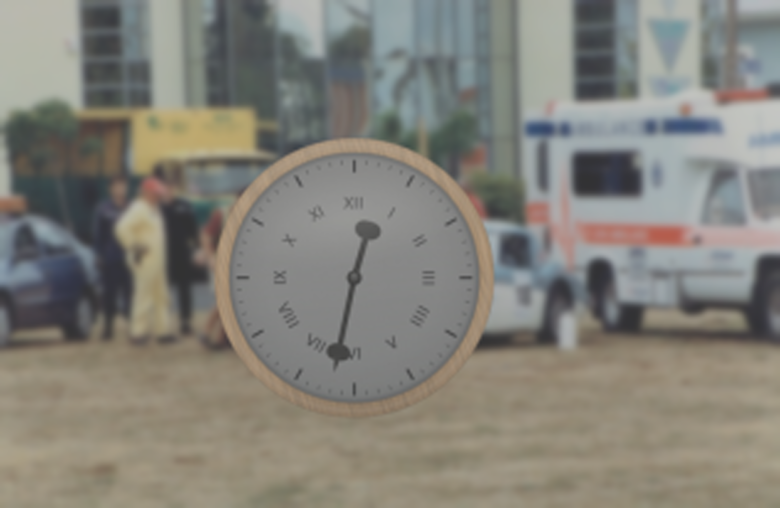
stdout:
12:32
